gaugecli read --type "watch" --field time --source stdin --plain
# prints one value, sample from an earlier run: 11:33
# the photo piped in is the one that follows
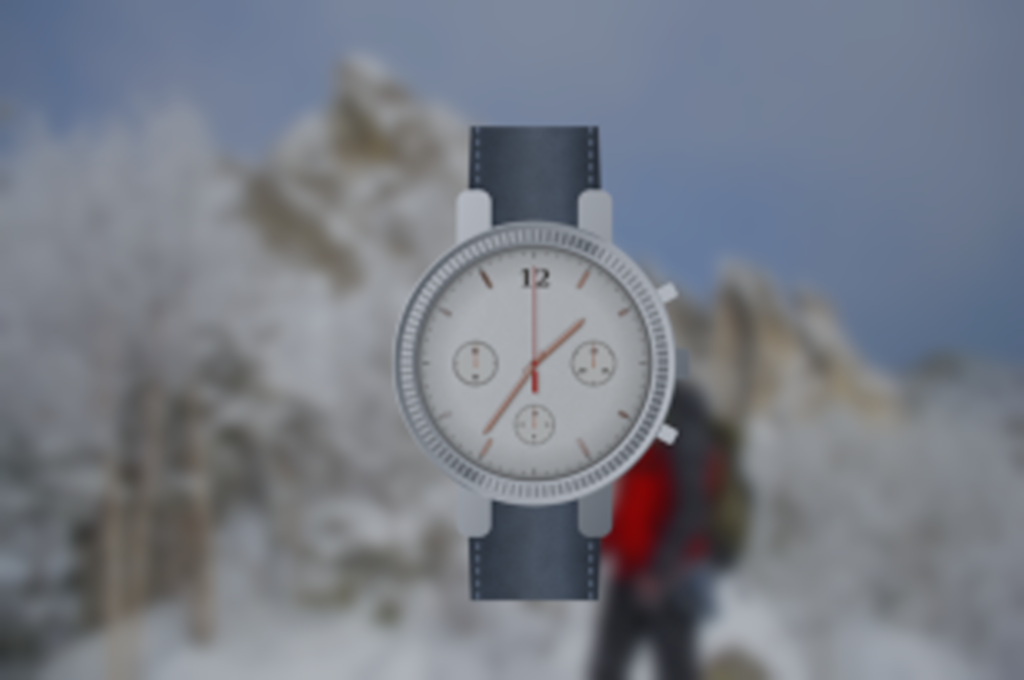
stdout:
1:36
